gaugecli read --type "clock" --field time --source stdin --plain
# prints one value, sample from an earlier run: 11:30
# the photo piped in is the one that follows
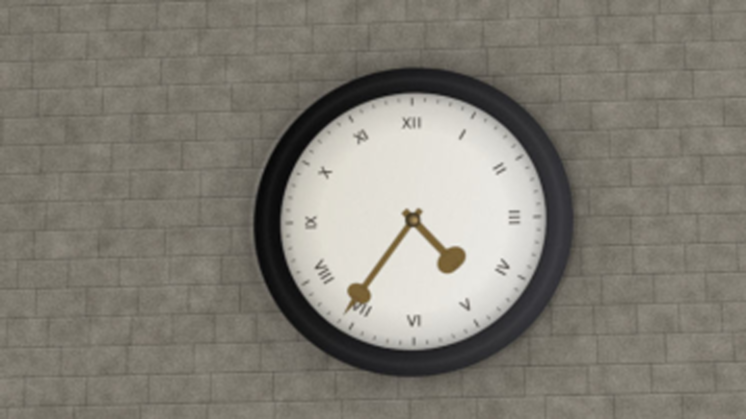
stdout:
4:36
